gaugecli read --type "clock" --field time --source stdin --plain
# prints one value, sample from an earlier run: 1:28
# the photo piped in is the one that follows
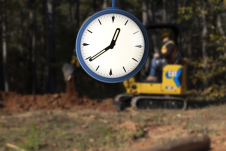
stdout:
12:39
